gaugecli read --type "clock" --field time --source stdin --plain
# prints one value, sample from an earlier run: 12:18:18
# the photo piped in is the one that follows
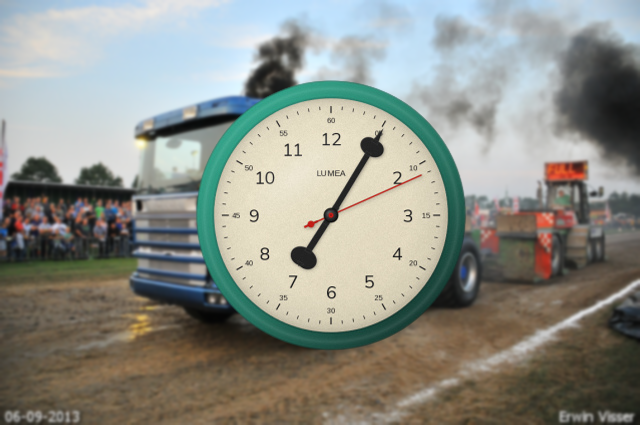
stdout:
7:05:11
